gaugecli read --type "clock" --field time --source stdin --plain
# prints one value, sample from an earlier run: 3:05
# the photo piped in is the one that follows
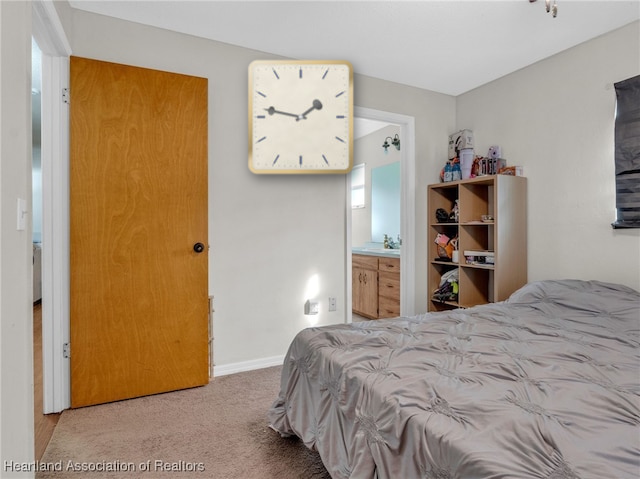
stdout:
1:47
